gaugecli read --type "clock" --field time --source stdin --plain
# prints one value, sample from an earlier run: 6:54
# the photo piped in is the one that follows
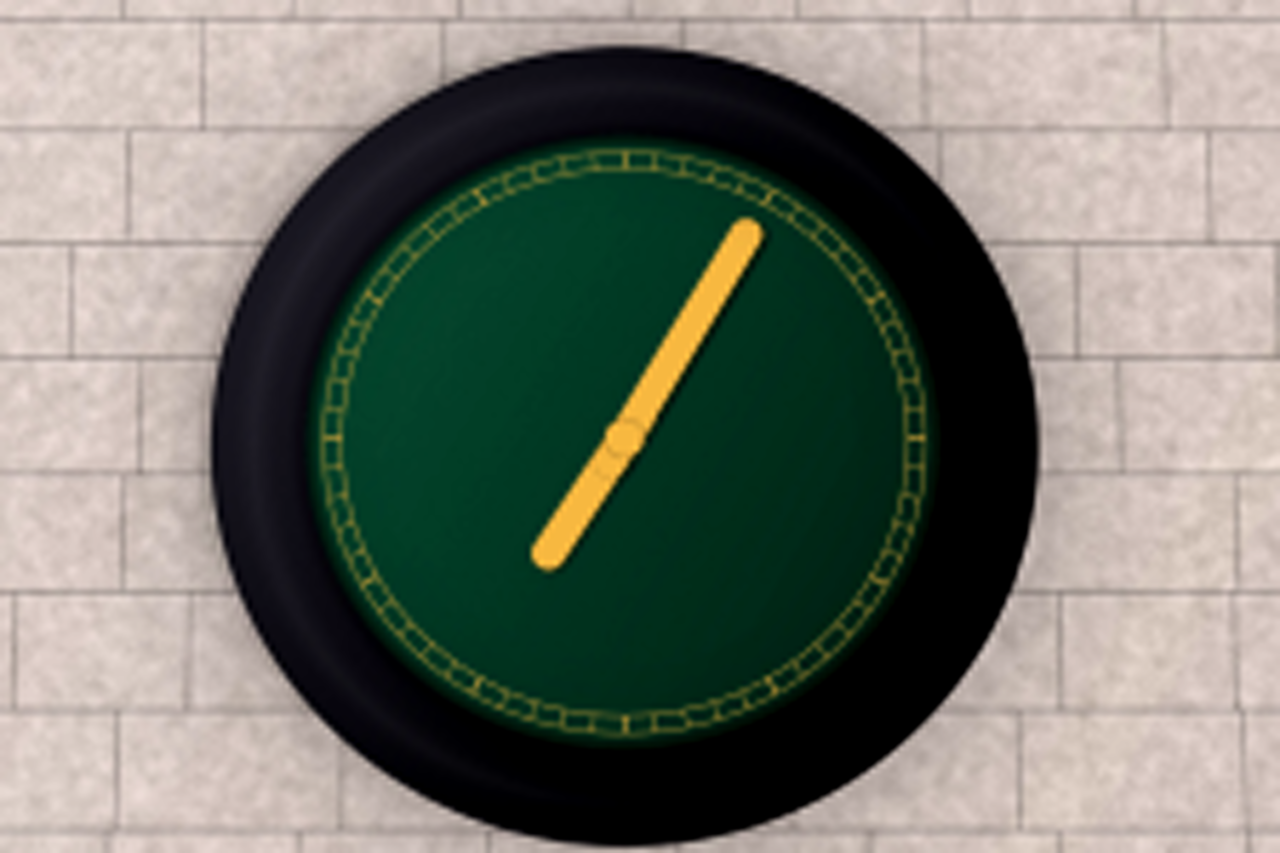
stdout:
7:05
